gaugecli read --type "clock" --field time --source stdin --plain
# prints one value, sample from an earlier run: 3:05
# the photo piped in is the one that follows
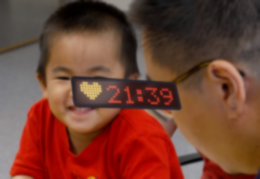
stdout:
21:39
